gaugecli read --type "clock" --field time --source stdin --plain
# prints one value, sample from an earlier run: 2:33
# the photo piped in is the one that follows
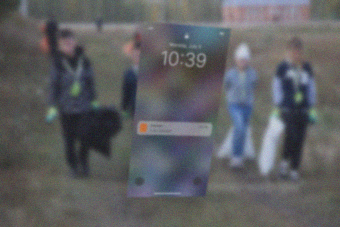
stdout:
10:39
